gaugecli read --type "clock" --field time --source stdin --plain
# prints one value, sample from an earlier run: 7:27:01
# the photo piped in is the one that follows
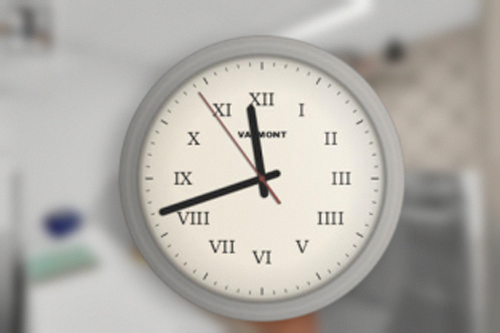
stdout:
11:41:54
